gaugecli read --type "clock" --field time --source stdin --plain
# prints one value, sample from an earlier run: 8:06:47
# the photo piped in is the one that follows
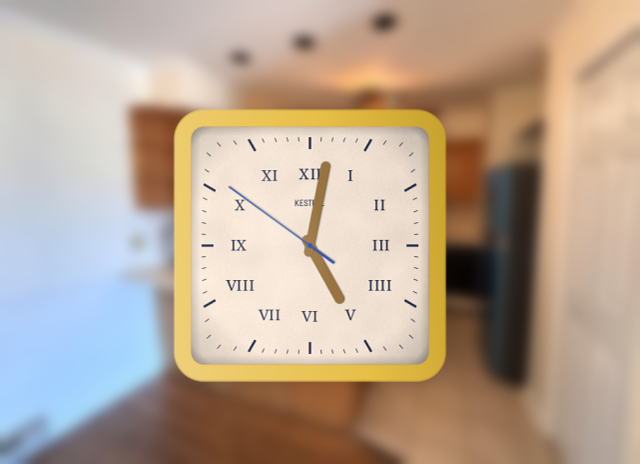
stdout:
5:01:51
